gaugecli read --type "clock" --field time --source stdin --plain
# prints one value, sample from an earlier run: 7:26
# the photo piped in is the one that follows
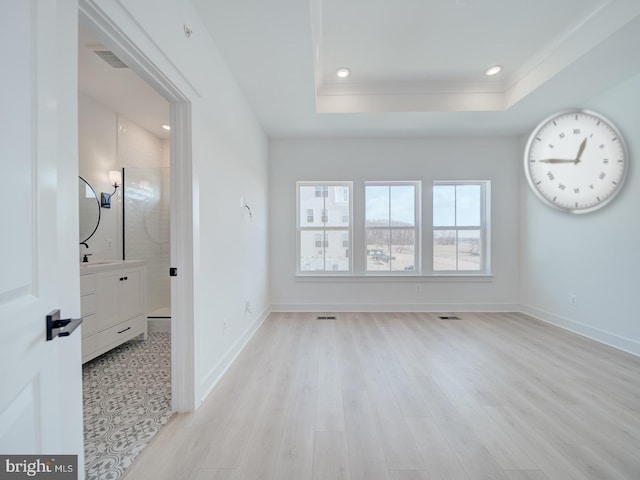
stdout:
12:45
